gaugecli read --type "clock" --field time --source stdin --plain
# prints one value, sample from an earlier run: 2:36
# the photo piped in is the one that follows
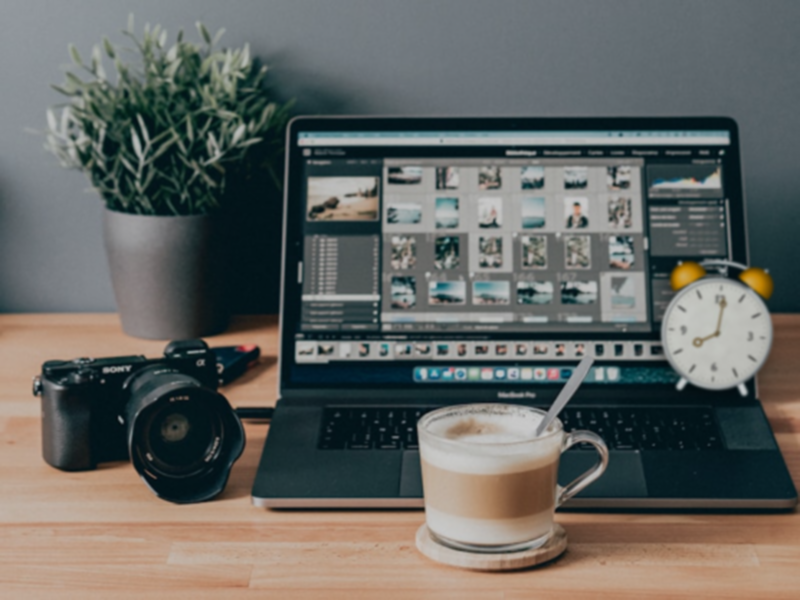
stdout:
8:01
